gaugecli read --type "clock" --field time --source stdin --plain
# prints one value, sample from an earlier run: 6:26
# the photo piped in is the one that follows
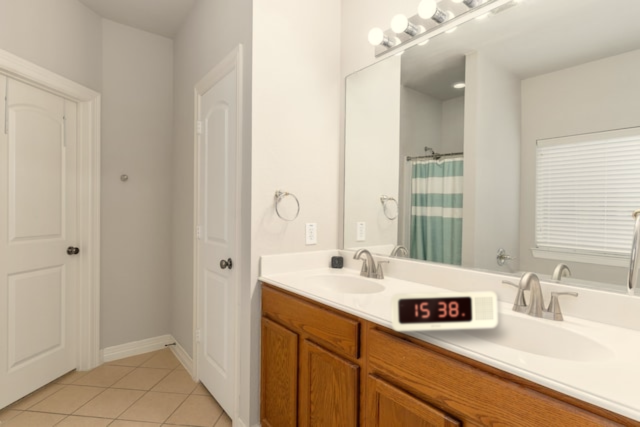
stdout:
15:38
